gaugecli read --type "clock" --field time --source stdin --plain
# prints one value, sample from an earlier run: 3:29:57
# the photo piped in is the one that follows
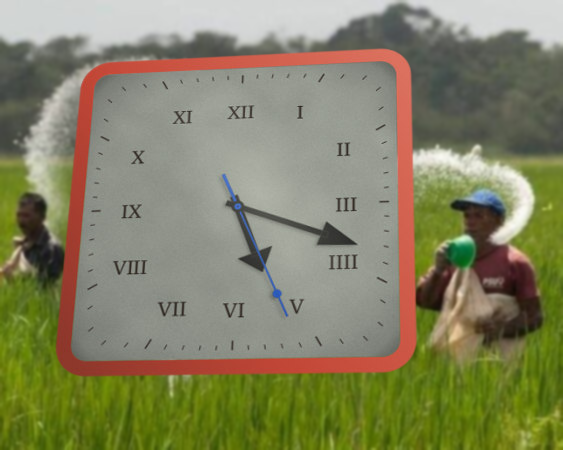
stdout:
5:18:26
